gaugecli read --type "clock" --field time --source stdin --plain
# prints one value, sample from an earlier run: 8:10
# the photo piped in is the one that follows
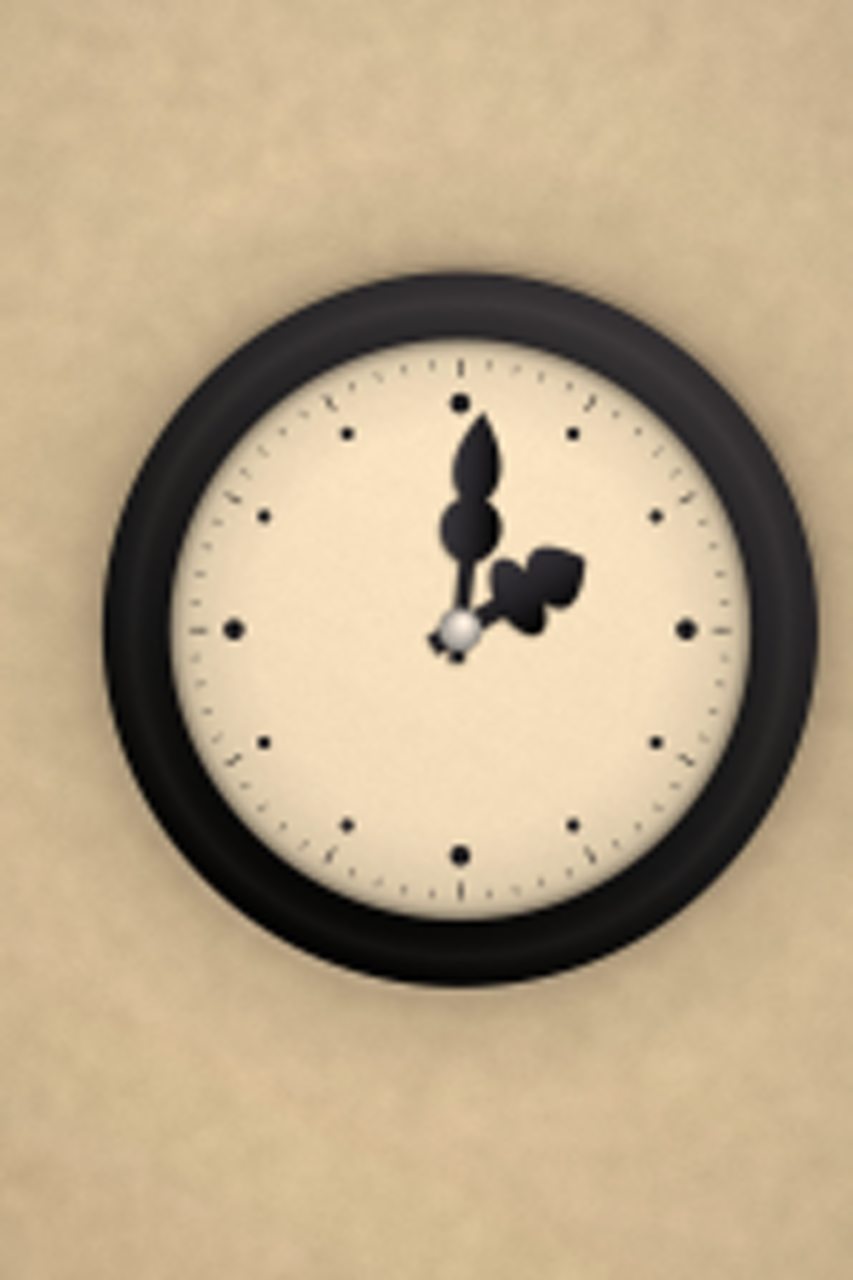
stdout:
2:01
